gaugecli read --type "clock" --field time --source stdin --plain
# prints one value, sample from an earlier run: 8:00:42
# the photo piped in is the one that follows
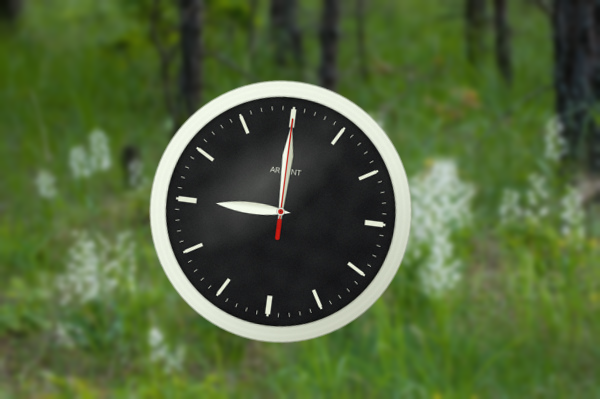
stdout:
9:00:00
